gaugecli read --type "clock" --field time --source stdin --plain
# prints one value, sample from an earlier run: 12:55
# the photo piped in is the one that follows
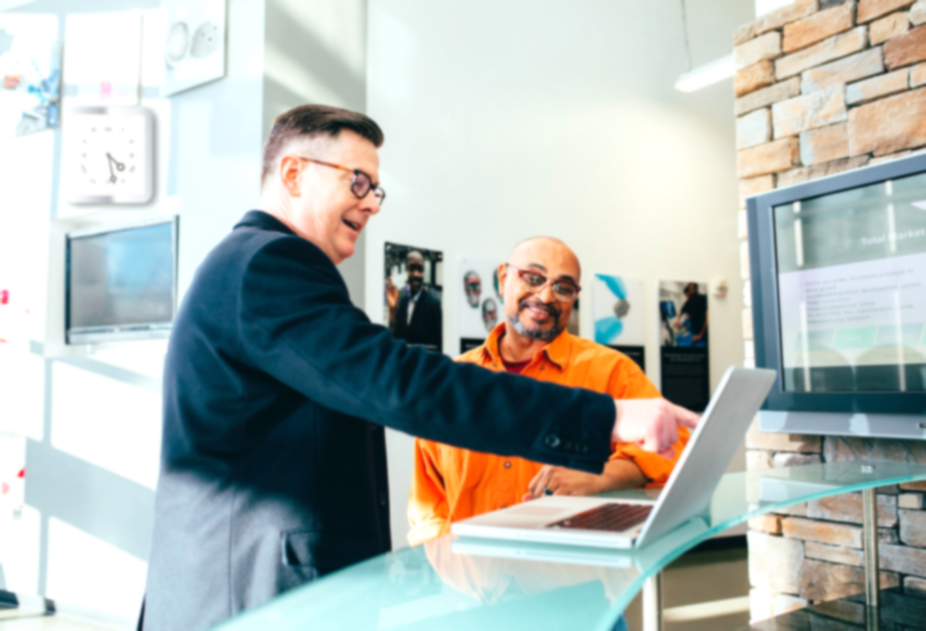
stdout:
4:28
